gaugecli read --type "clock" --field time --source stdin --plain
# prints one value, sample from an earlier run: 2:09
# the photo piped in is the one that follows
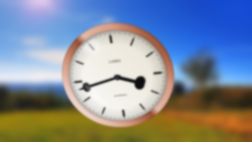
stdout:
3:43
